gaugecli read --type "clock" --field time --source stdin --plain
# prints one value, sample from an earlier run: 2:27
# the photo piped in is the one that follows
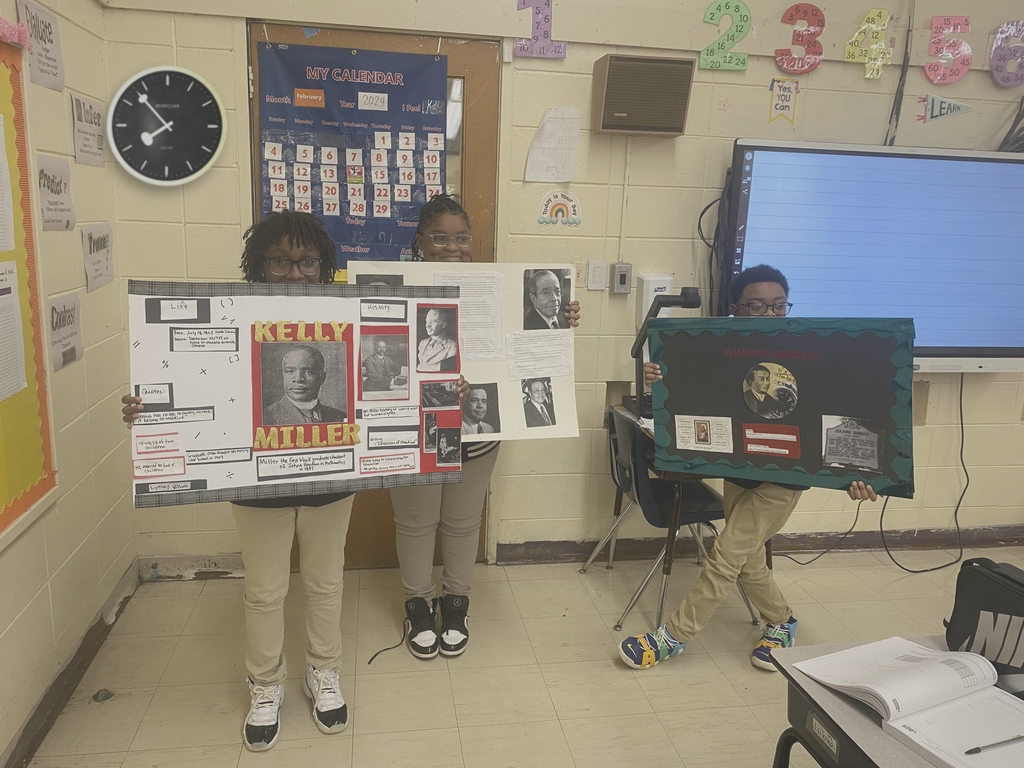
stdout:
7:53
